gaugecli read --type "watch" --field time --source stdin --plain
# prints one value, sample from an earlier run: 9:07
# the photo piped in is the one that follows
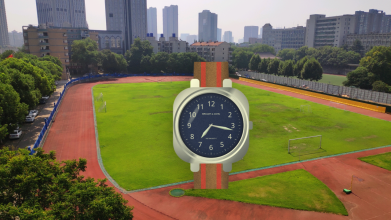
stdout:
7:17
